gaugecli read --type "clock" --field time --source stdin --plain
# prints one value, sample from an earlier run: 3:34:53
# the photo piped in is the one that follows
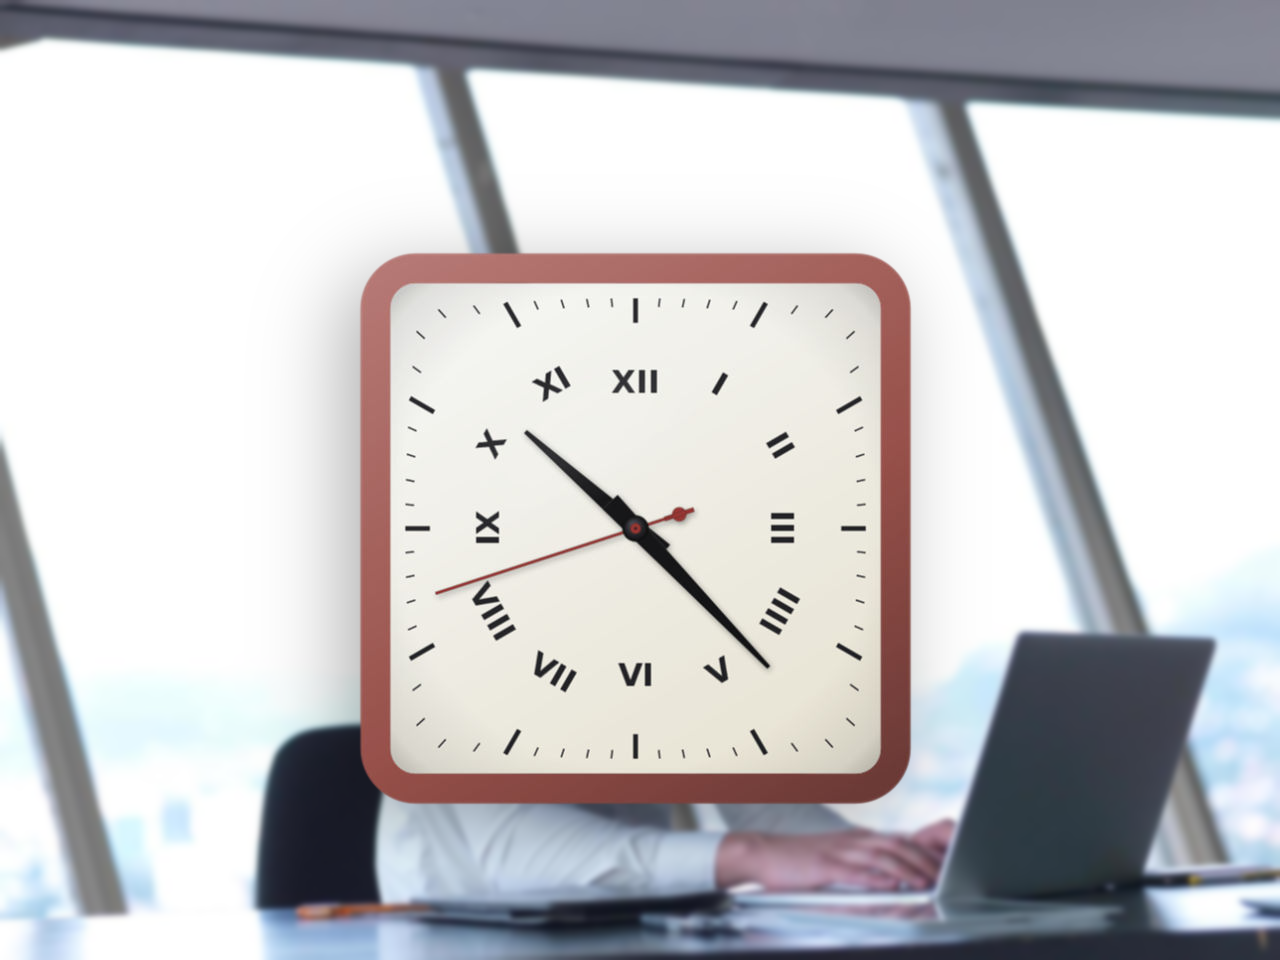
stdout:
10:22:42
